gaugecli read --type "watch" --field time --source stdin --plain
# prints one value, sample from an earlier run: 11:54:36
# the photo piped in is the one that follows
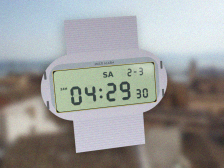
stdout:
4:29:30
